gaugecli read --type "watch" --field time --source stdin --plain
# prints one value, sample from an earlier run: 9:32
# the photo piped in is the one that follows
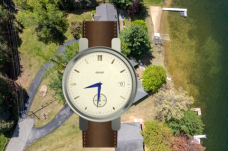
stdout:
8:31
